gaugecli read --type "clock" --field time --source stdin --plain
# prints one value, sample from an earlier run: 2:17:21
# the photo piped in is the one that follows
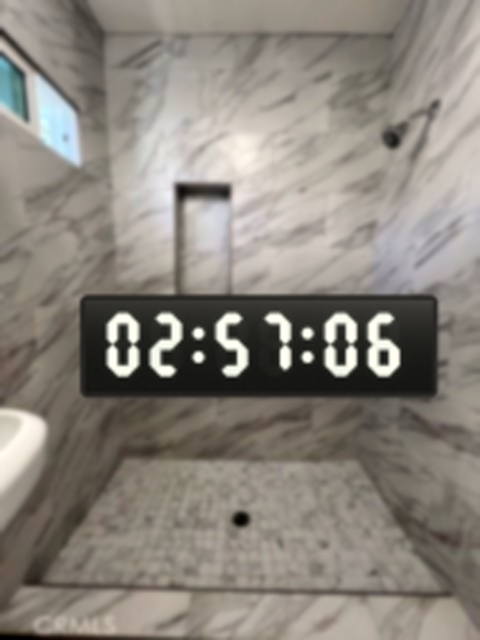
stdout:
2:57:06
